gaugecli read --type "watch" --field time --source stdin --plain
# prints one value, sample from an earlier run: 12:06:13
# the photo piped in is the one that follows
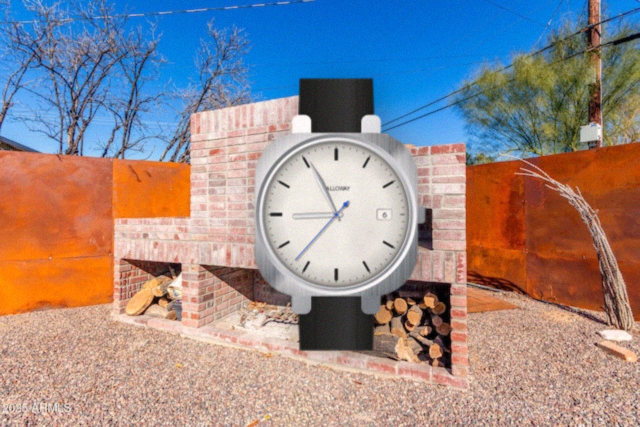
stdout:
8:55:37
